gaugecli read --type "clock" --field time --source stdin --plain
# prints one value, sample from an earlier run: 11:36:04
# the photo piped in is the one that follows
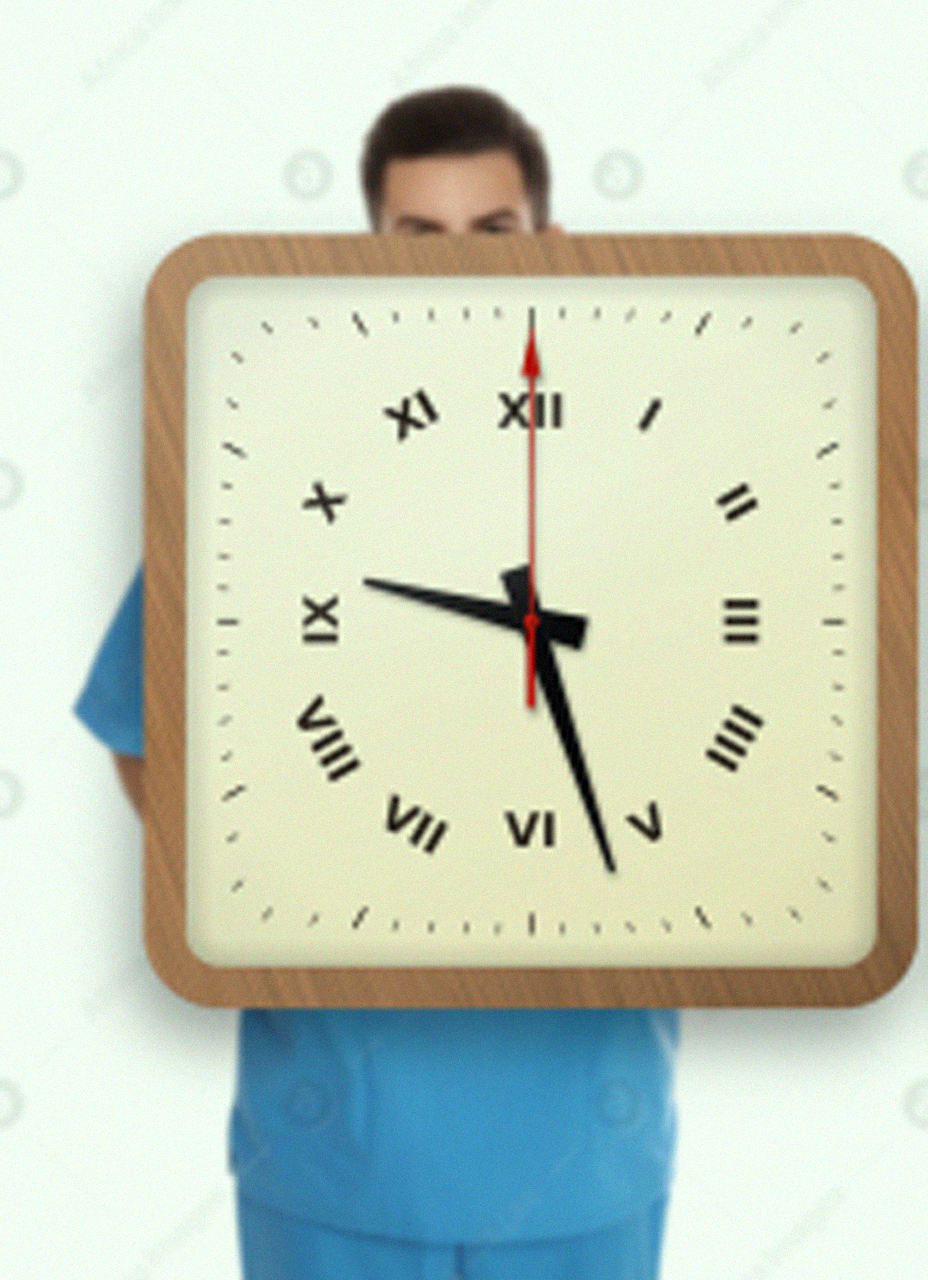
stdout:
9:27:00
